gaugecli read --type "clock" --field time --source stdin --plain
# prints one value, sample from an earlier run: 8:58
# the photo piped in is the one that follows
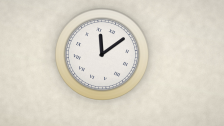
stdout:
11:05
